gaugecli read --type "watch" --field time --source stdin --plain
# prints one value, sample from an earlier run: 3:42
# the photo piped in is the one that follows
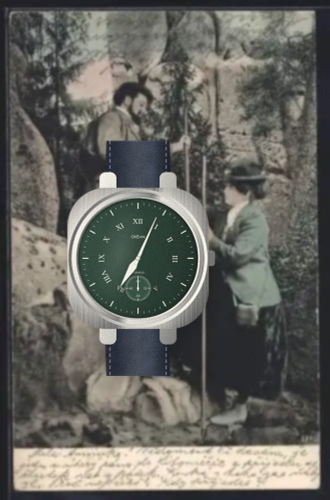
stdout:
7:04
